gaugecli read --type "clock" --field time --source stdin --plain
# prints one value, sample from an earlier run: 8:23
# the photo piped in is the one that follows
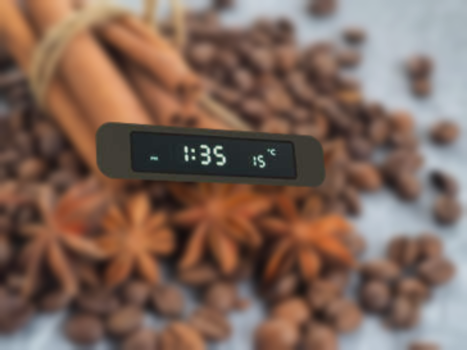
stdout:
1:35
